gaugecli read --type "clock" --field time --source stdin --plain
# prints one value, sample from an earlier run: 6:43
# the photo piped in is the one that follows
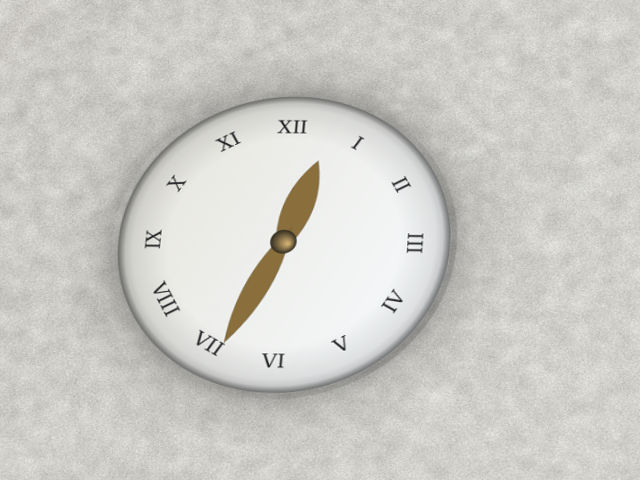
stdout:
12:34
